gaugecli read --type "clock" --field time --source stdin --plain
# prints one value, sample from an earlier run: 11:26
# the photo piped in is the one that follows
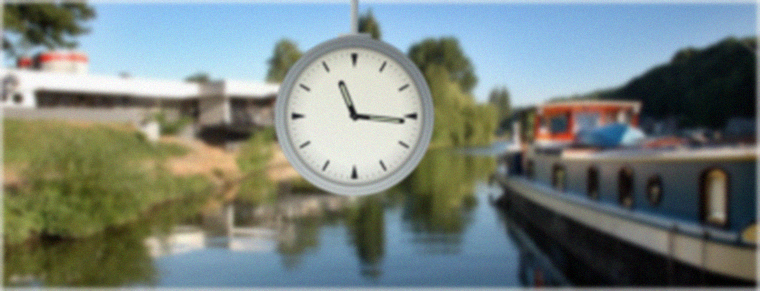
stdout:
11:16
